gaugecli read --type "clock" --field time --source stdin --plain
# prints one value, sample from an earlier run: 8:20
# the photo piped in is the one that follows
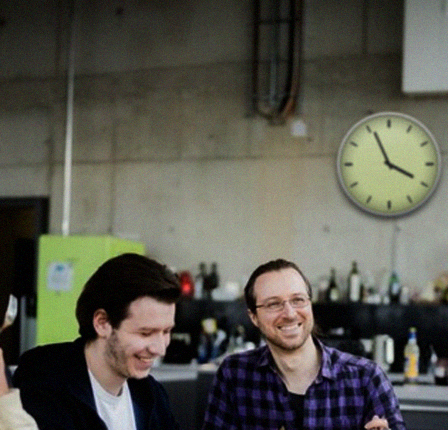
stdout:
3:56
